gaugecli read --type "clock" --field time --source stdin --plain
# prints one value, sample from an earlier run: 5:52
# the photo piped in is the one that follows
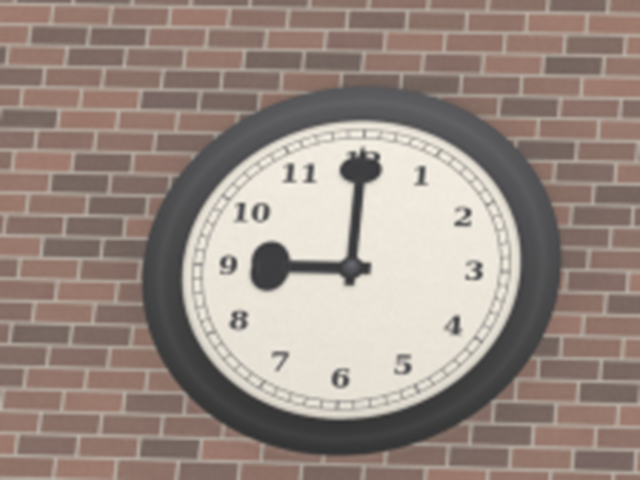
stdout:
9:00
